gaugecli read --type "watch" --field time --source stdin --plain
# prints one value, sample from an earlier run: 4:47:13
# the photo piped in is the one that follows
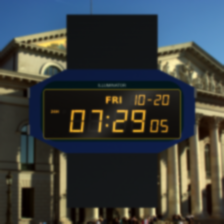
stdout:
7:29:05
